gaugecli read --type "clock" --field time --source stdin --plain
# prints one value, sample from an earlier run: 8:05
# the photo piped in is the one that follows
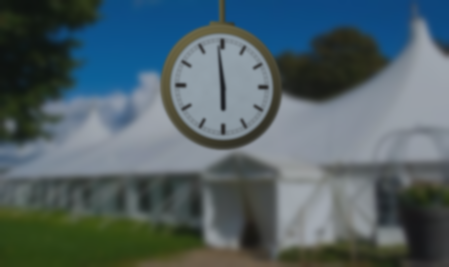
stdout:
5:59
